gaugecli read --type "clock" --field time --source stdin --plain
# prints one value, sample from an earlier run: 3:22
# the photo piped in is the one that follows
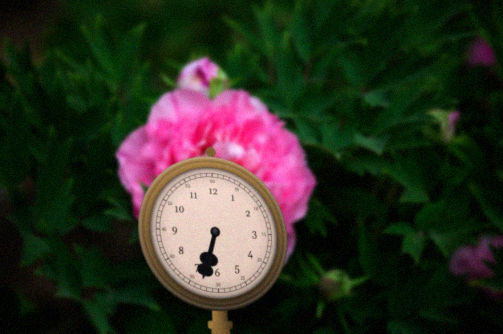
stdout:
6:33
